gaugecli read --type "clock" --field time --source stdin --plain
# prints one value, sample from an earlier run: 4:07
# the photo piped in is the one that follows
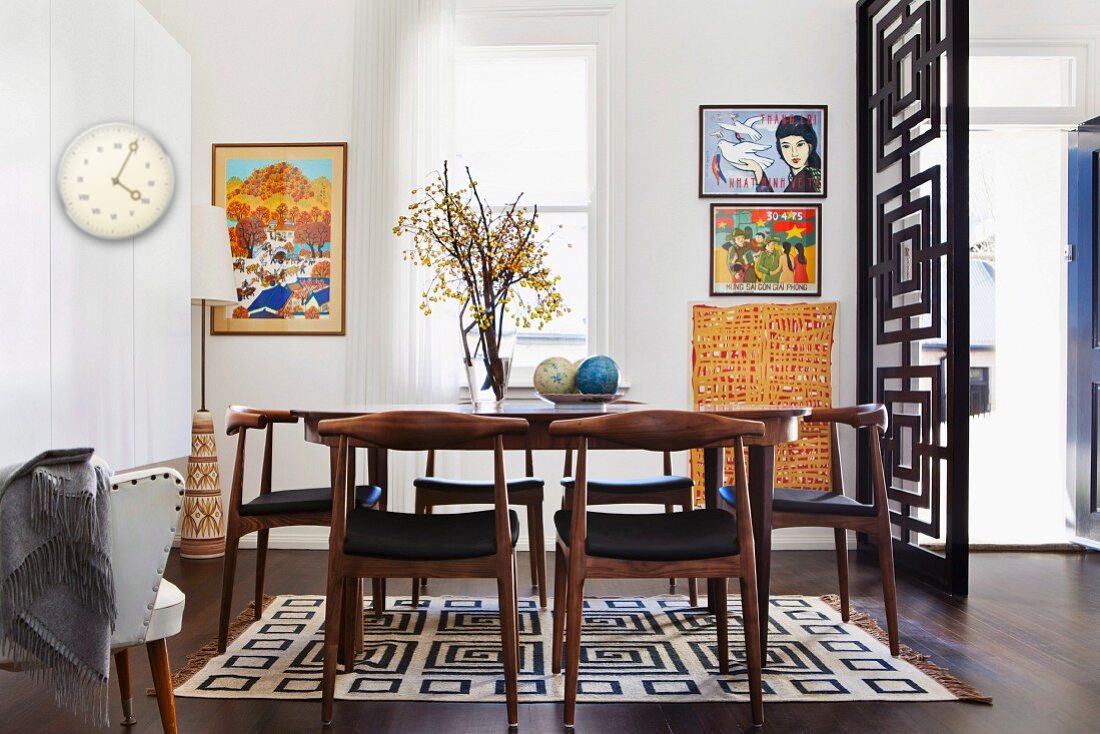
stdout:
4:04
